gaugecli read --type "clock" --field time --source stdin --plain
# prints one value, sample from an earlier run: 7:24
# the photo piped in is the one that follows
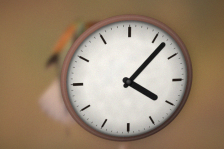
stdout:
4:07
